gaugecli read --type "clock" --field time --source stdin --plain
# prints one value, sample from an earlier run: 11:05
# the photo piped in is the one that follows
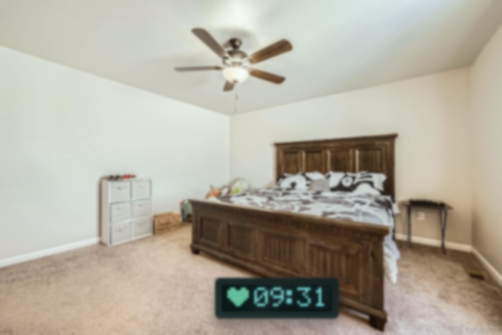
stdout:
9:31
